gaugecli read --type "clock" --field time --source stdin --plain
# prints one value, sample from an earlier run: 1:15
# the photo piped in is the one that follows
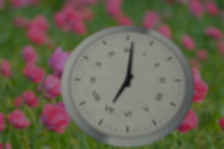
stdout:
7:01
